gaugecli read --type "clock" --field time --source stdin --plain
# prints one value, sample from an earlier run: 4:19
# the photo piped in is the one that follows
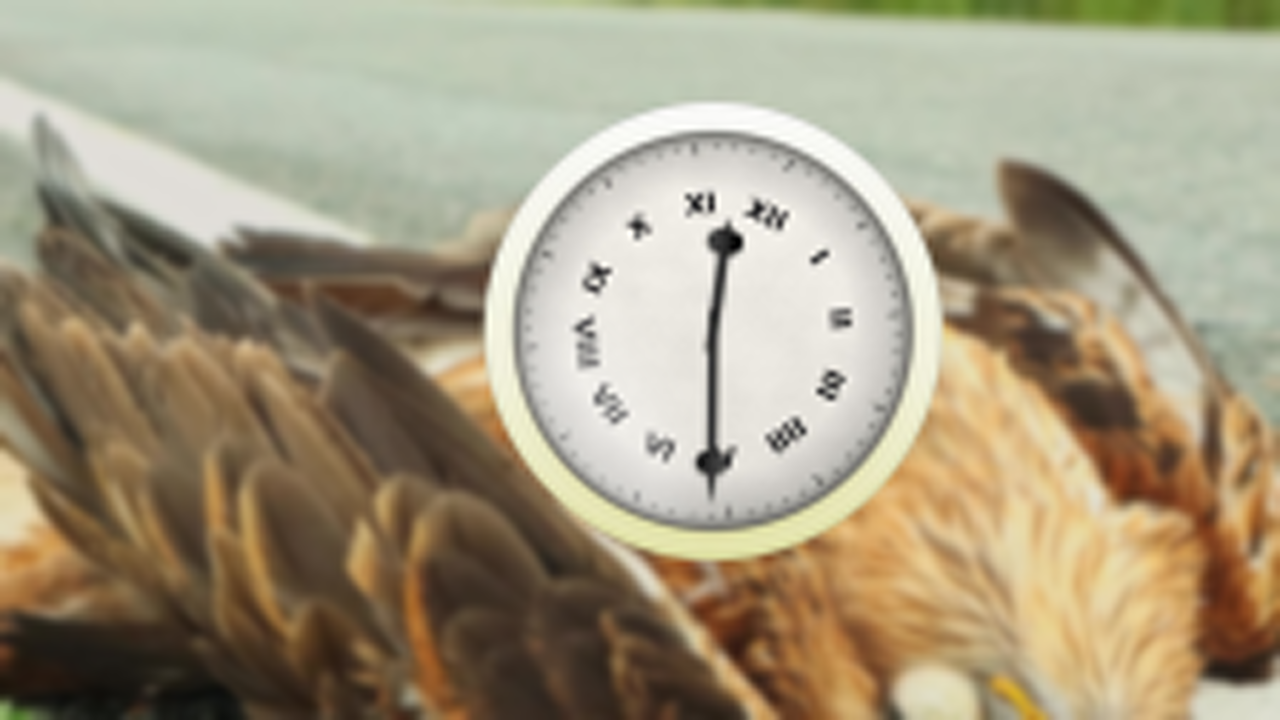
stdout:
11:26
